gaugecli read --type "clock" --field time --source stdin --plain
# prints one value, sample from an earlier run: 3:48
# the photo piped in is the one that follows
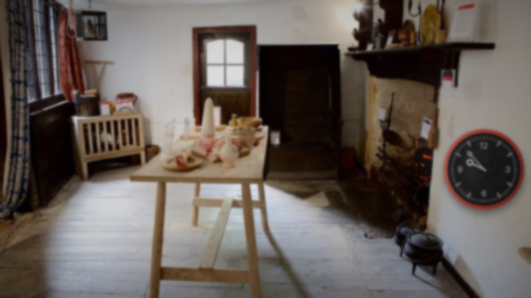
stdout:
9:53
